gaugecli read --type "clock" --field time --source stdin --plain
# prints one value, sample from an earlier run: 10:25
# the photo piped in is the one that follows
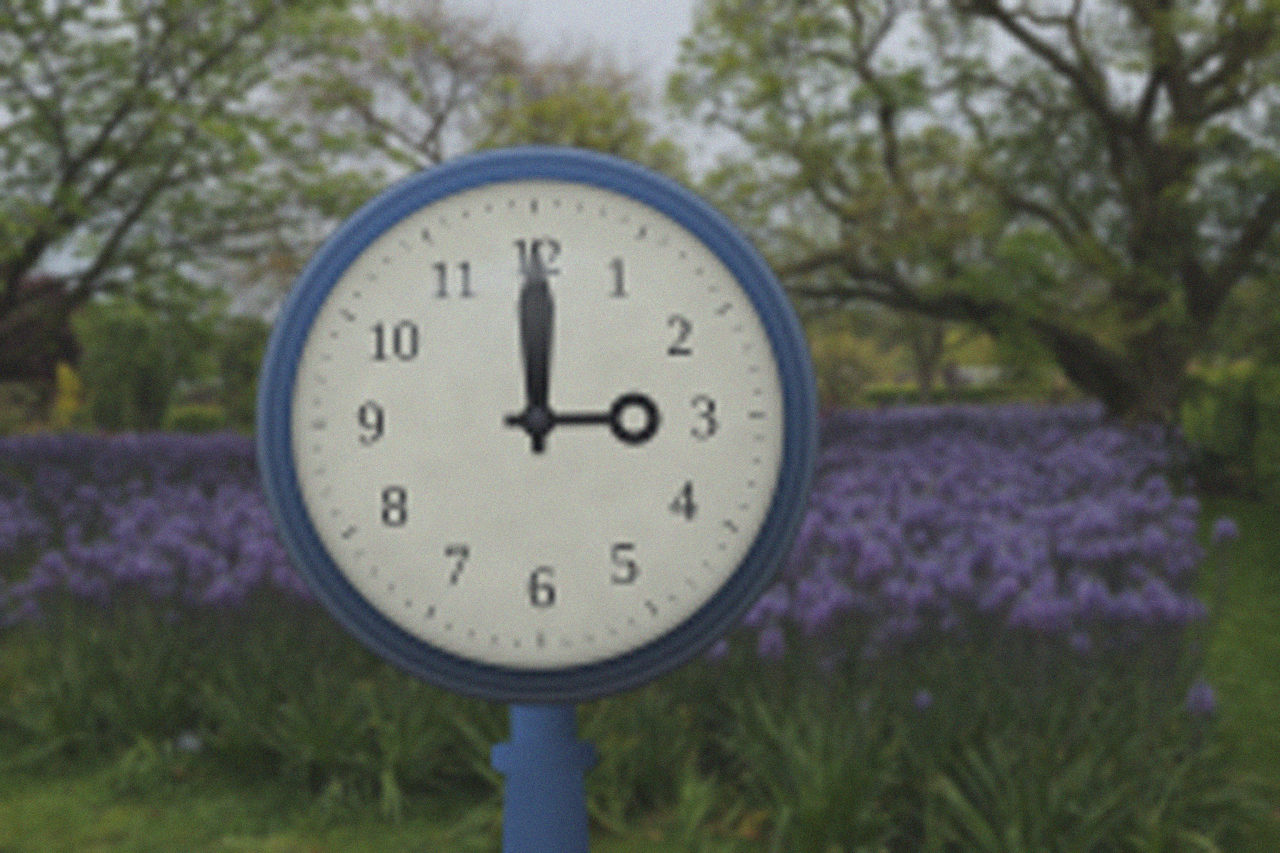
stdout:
3:00
